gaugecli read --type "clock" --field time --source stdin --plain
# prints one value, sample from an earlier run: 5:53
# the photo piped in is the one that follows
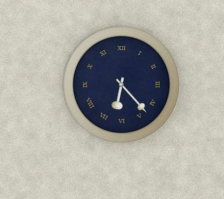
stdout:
6:23
